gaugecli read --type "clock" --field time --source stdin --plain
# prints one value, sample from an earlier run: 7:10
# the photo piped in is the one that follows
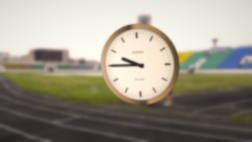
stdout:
9:45
